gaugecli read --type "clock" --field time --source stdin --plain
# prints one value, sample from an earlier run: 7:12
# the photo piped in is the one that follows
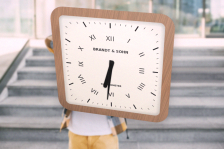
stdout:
6:31
